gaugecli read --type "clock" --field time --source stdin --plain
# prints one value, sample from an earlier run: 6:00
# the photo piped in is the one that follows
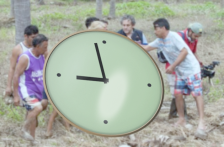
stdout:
8:58
